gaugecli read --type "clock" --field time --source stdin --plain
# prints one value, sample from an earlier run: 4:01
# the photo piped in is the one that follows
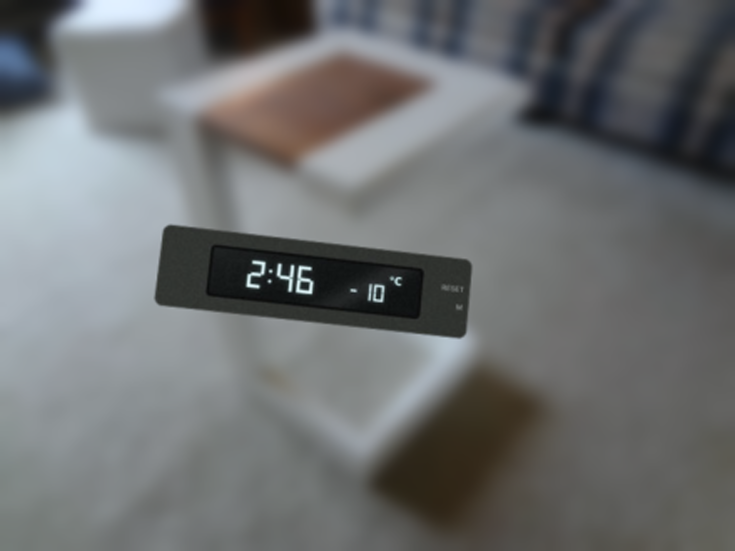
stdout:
2:46
